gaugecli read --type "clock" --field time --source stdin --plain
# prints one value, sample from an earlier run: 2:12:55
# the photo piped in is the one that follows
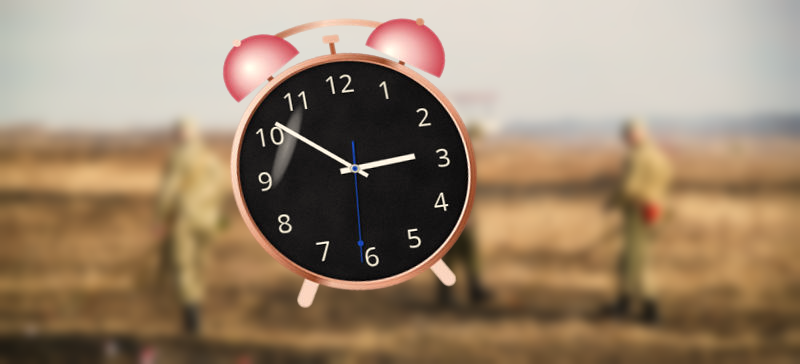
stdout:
2:51:31
